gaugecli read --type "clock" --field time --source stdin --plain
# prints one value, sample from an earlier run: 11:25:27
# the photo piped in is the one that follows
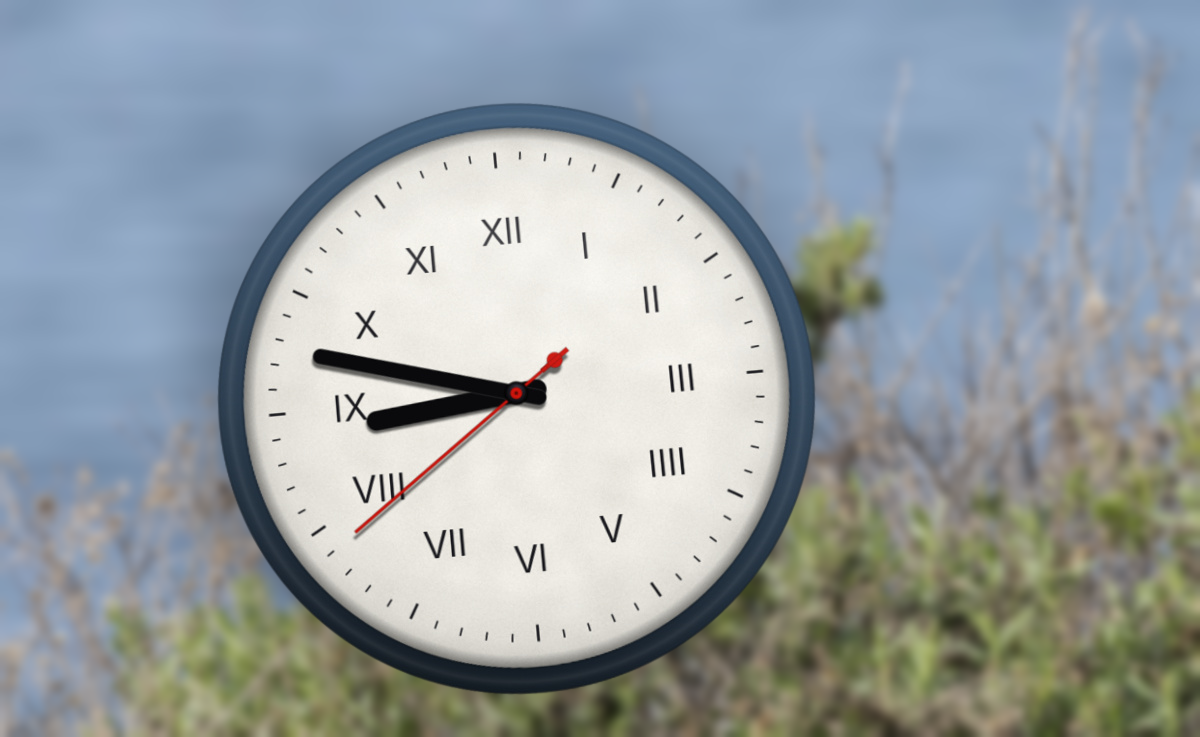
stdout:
8:47:39
